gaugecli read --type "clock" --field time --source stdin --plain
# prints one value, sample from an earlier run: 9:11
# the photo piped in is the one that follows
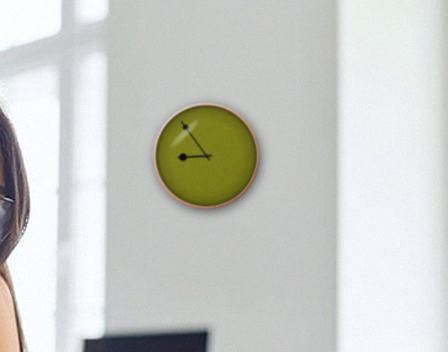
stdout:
8:54
